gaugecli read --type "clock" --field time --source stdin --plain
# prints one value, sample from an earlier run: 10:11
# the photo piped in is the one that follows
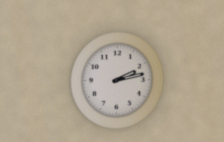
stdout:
2:13
